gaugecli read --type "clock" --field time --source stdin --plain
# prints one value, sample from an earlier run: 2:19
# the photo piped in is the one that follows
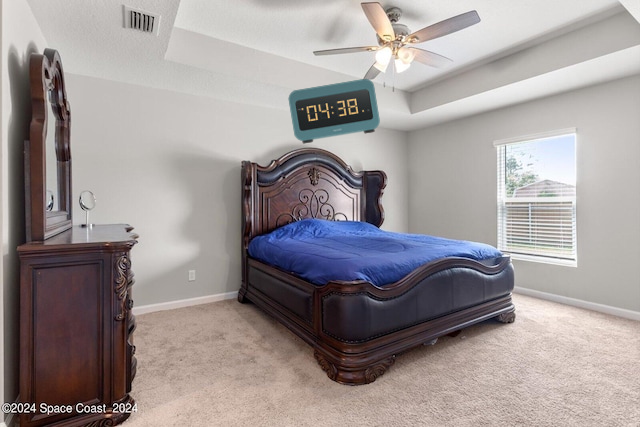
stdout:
4:38
